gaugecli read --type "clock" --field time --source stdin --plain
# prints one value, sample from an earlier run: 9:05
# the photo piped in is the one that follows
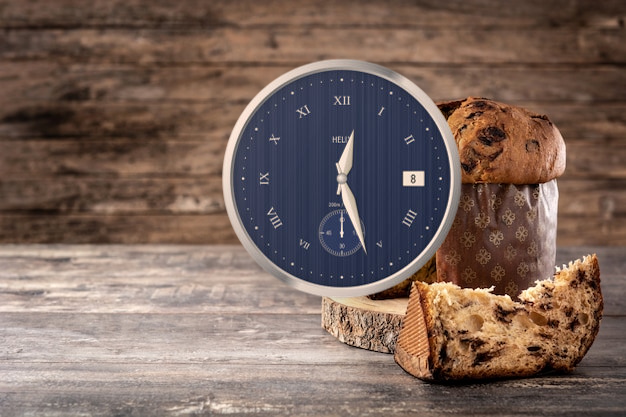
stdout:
12:27
